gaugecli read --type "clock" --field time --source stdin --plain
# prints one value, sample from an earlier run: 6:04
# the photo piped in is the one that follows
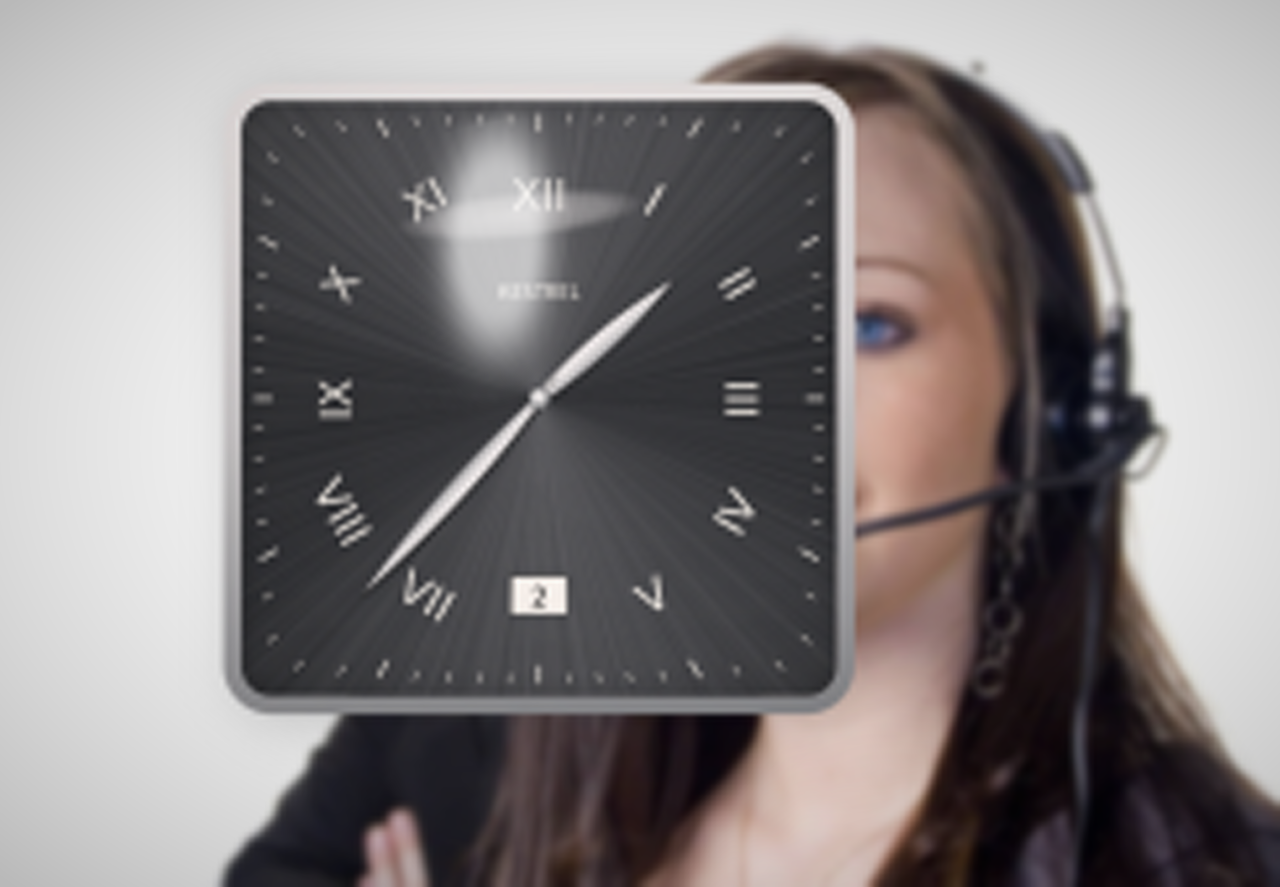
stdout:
1:37
